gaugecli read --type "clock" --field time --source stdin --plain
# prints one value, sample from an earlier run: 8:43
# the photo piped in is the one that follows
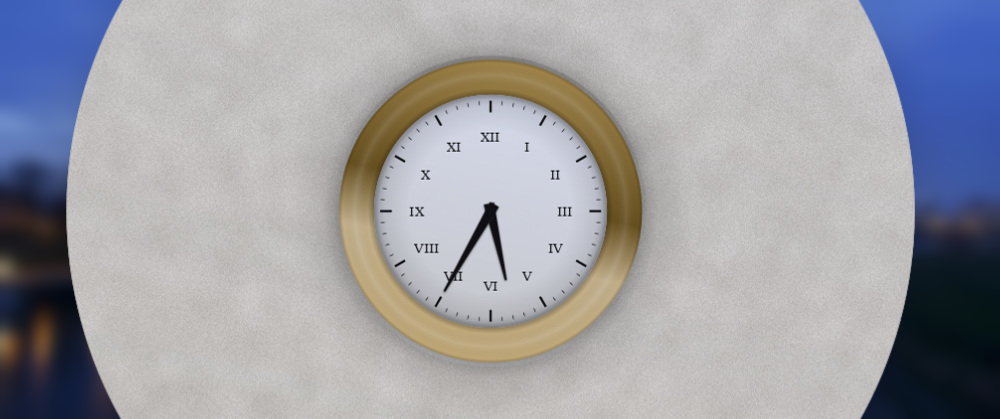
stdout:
5:35
